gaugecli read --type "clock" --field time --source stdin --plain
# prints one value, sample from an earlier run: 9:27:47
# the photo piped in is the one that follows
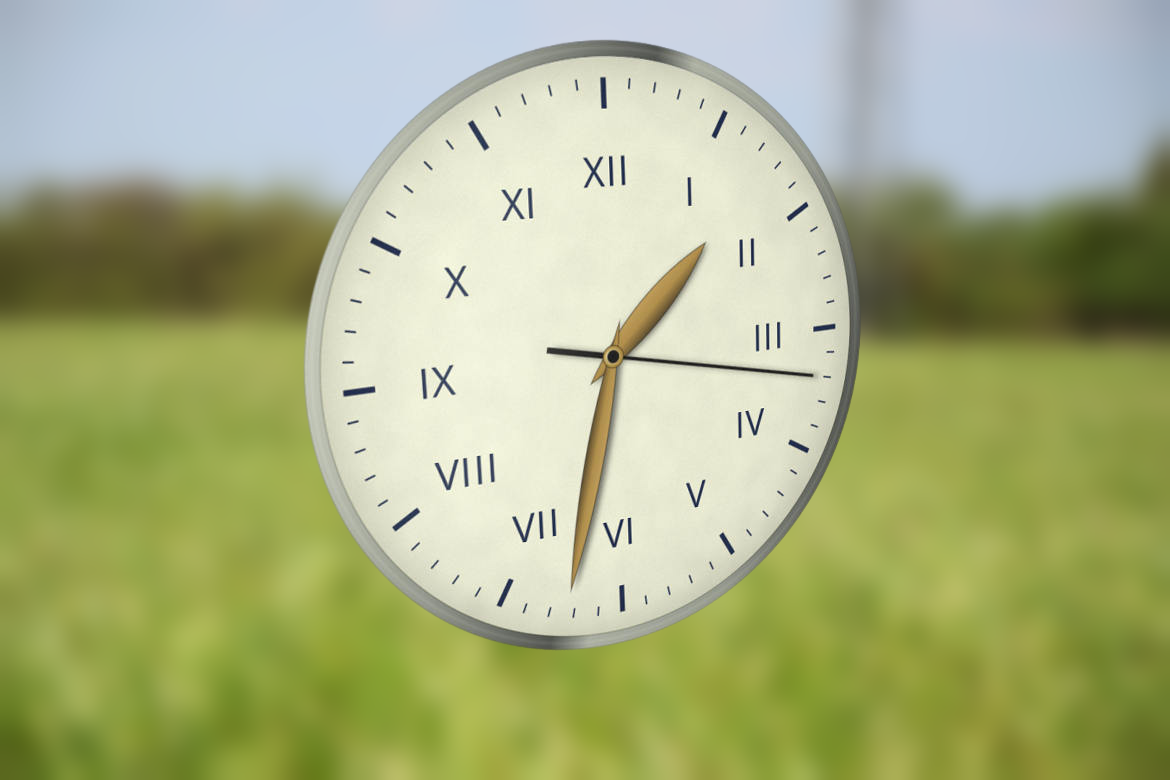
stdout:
1:32:17
